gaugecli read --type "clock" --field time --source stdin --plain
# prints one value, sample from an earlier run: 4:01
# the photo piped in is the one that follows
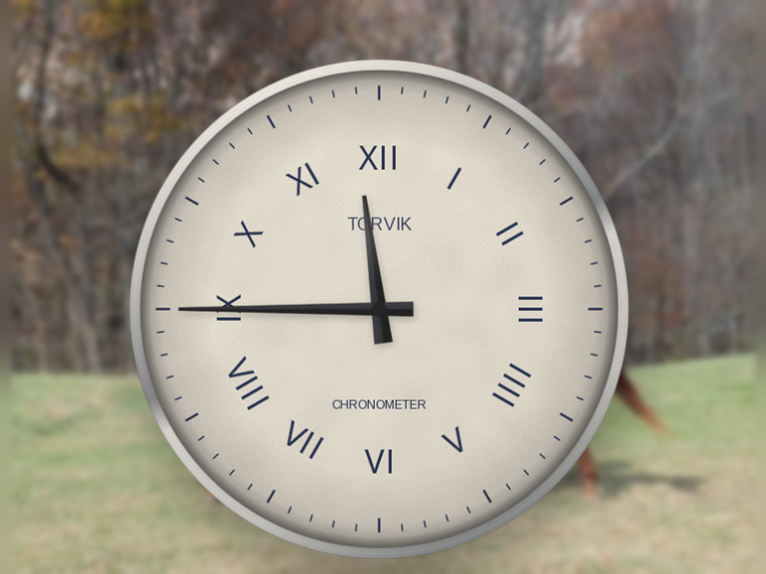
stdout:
11:45
